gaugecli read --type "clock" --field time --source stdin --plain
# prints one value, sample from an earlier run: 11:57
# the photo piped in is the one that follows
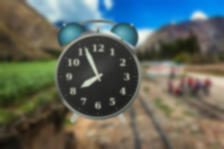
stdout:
7:56
